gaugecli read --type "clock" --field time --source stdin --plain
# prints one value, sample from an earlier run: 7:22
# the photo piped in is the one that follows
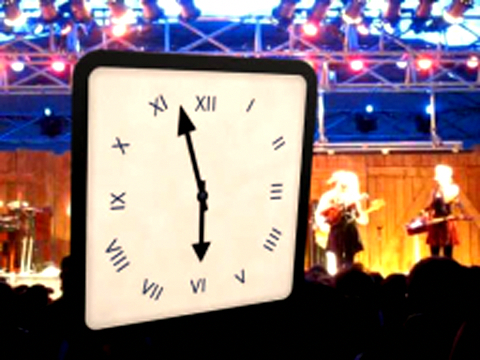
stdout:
5:57
